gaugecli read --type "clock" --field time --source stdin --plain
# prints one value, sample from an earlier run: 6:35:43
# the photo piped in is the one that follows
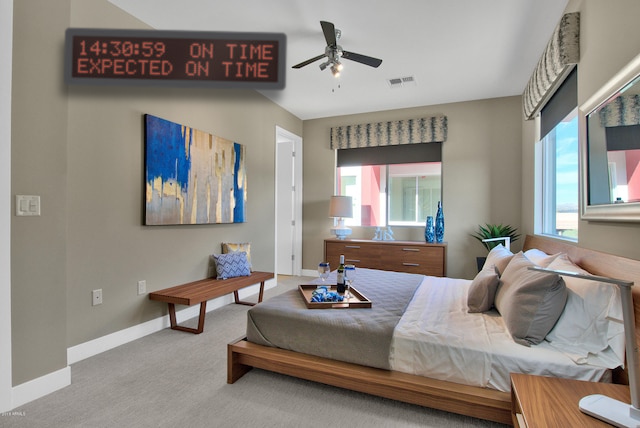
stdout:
14:30:59
